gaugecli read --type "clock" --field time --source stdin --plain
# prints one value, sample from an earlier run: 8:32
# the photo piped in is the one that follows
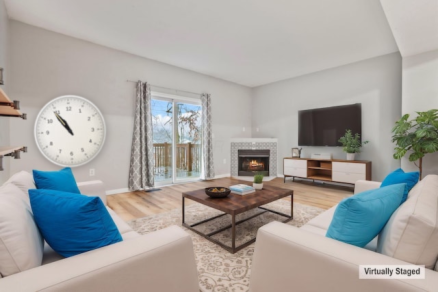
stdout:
10:54
